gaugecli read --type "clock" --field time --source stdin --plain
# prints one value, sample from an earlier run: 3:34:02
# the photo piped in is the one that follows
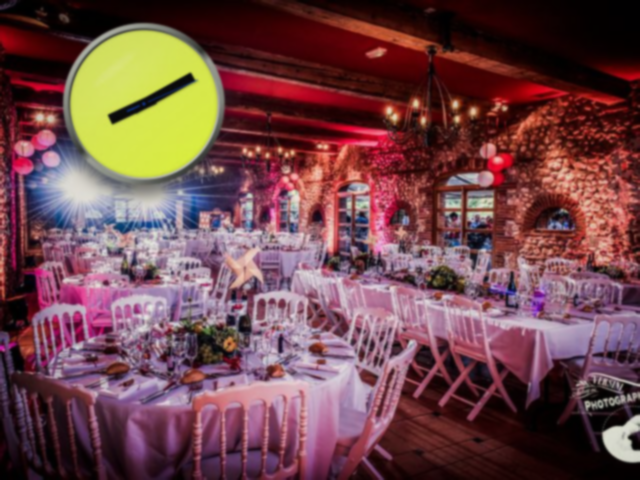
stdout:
8:10:11
